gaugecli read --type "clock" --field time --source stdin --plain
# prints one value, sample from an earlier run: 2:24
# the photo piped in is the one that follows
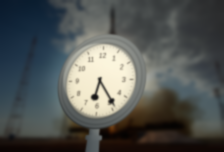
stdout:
6:24
